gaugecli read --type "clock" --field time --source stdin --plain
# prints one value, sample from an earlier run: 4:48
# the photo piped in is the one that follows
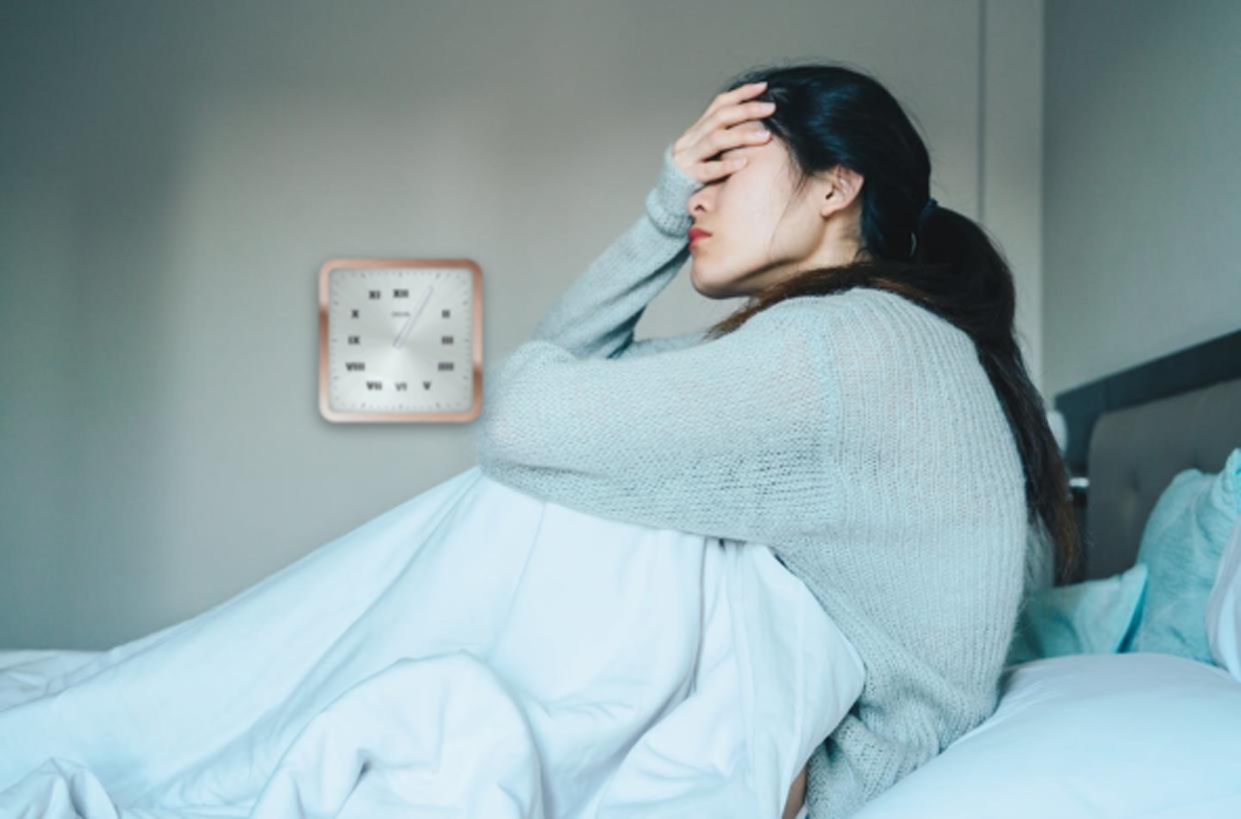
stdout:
1:05
